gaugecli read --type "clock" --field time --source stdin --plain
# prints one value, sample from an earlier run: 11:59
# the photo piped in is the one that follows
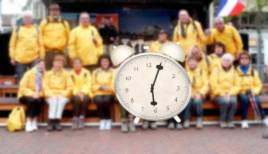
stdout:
6:04
